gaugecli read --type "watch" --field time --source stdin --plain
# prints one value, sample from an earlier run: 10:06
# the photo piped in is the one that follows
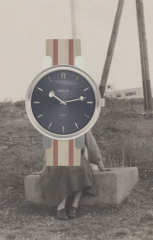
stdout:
10:13
